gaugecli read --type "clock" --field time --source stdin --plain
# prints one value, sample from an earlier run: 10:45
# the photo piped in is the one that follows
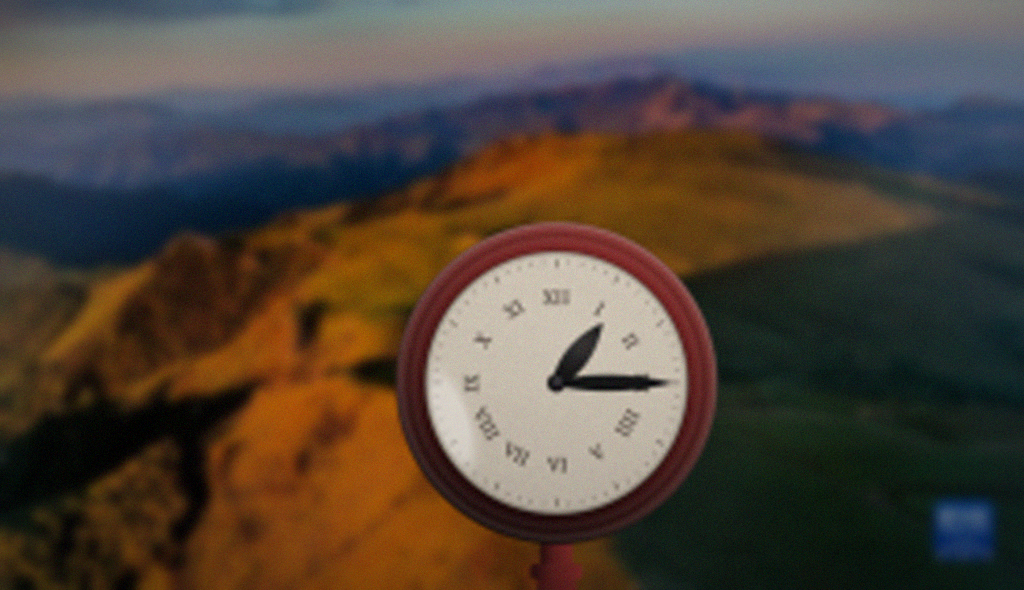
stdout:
1:15
